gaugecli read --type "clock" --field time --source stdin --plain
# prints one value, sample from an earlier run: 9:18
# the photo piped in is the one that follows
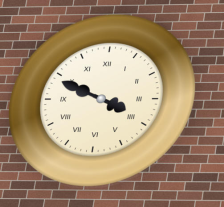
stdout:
3:49
